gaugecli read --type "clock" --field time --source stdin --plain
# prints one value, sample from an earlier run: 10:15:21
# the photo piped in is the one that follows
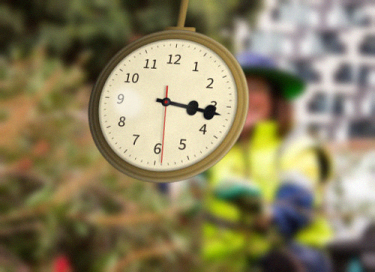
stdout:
3:16:29
